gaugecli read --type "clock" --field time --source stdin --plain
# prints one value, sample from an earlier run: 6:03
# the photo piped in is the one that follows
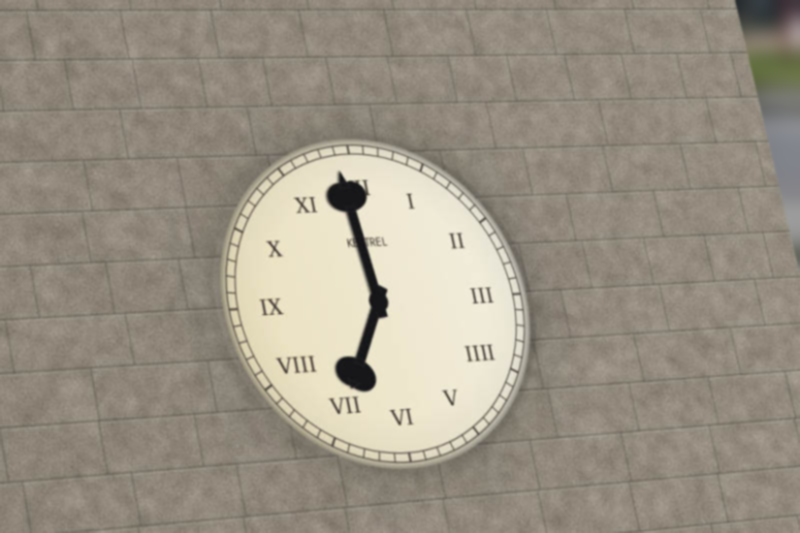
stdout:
6:59
